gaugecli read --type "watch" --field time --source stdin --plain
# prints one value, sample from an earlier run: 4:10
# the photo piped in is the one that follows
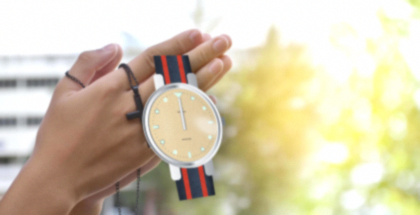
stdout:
12:00
